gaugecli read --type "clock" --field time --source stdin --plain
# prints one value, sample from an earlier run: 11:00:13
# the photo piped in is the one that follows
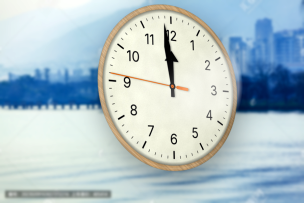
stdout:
11:58:46
